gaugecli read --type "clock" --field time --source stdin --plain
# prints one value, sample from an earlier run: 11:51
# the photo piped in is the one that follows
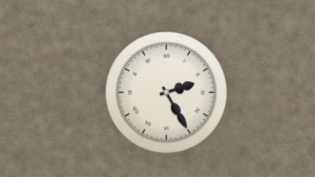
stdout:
2:25
